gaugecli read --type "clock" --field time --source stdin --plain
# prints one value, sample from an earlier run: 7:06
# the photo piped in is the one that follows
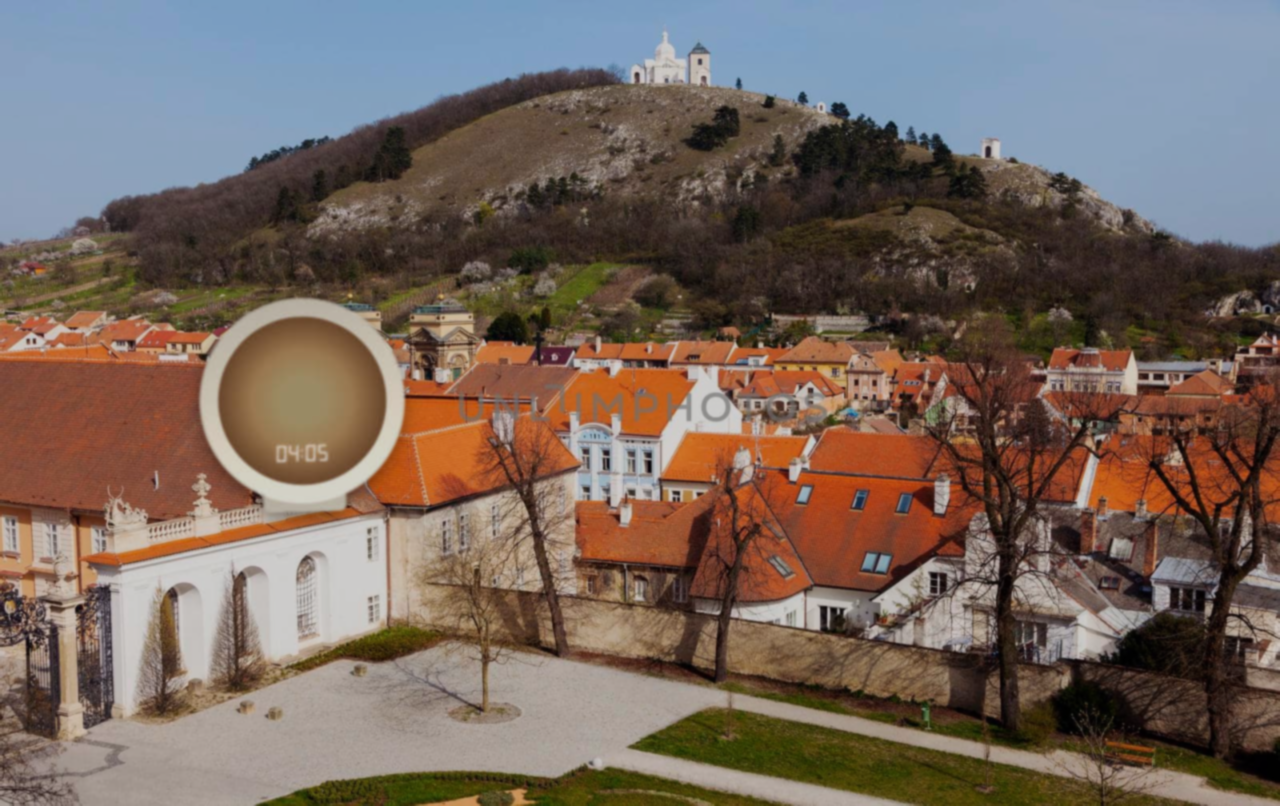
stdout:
4:05
